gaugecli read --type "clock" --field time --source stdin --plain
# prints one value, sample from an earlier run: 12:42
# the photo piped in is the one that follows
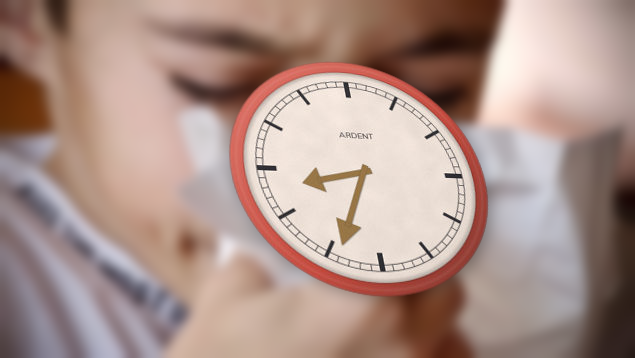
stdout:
8:34
